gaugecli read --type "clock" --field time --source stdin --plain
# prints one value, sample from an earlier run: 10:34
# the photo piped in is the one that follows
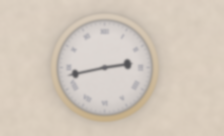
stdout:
2:43
